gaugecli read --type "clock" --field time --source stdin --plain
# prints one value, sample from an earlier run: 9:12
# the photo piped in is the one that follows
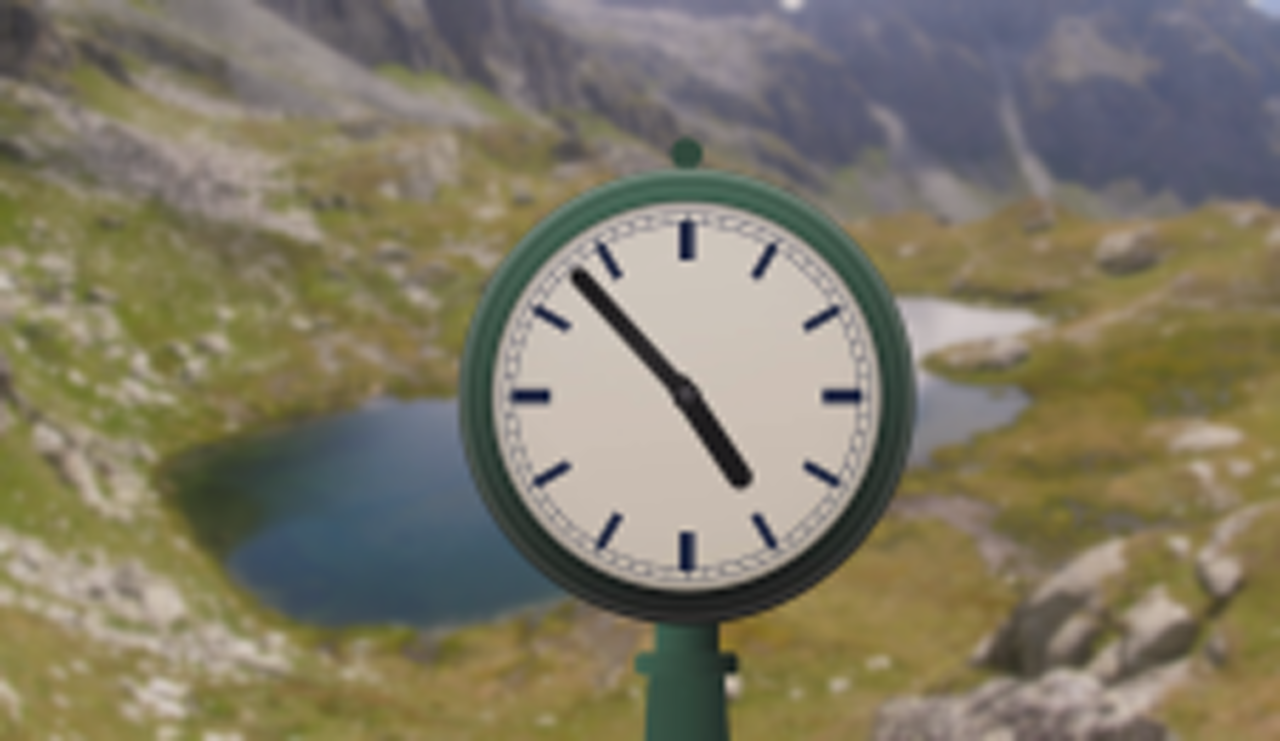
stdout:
4:53
